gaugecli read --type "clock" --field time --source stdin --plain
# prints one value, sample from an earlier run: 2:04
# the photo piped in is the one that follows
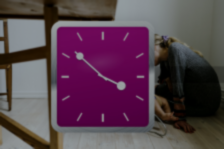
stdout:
3:52
